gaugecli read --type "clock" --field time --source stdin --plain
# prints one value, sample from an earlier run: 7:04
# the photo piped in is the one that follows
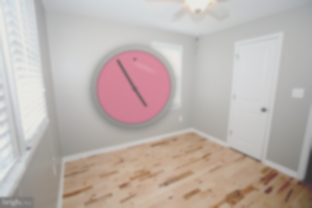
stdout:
4:55
